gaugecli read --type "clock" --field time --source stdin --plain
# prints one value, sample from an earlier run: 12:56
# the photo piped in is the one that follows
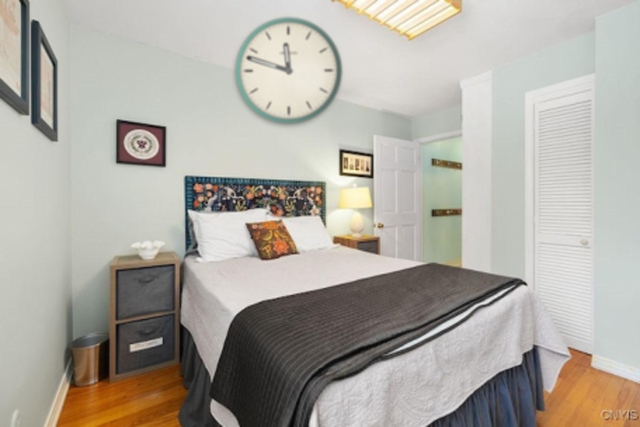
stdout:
11:48
